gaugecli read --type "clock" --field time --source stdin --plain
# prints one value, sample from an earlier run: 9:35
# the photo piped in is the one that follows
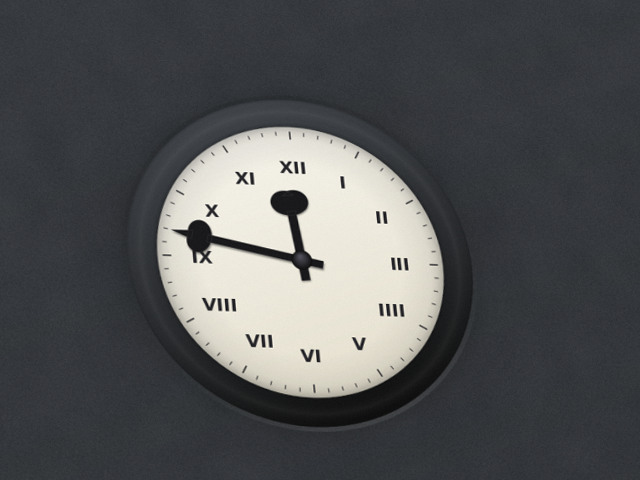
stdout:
11:47
